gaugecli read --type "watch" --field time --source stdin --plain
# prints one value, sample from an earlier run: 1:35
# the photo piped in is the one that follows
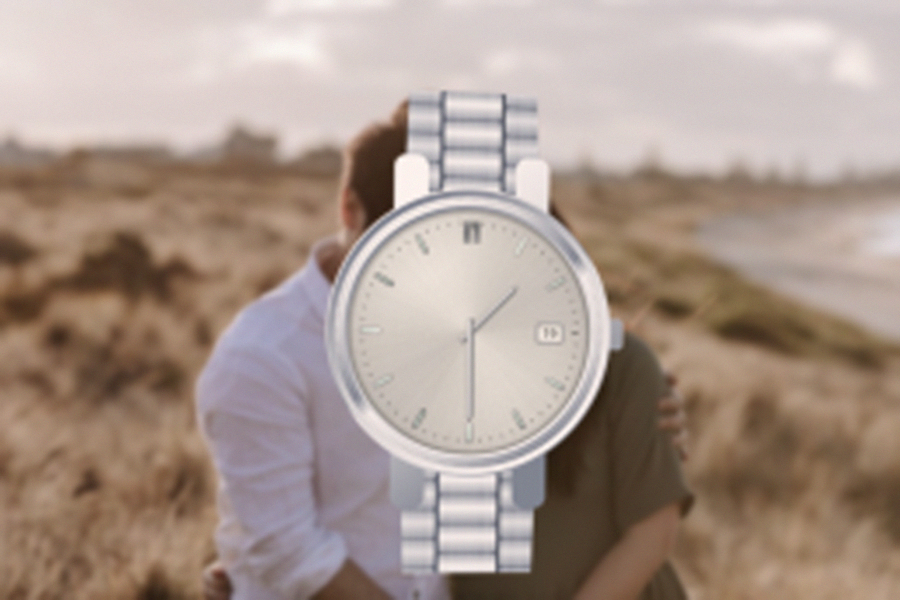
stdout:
1:30
